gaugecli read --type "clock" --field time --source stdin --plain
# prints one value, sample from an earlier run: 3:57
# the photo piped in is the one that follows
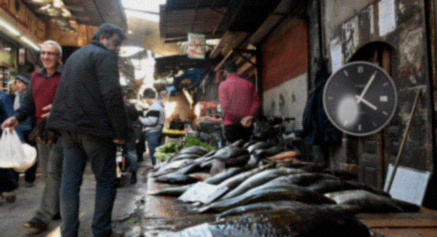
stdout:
4:05
